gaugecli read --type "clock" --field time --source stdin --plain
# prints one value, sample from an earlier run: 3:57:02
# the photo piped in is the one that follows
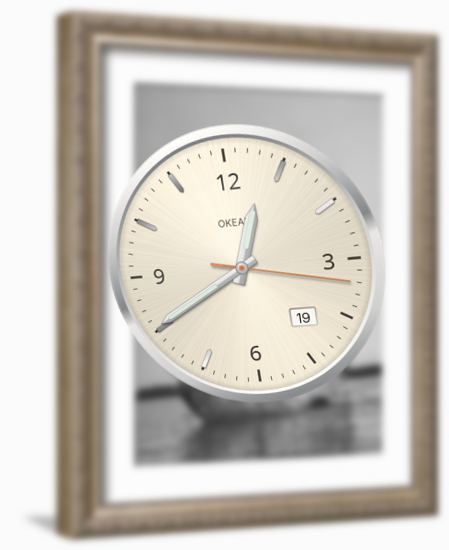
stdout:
12:40:17
